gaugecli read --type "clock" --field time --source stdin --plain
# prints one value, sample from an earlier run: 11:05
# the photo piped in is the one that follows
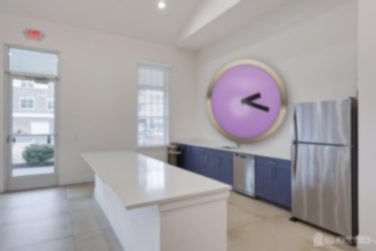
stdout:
2:18
